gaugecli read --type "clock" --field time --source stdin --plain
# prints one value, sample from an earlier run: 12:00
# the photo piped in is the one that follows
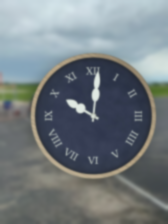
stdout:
10:01
